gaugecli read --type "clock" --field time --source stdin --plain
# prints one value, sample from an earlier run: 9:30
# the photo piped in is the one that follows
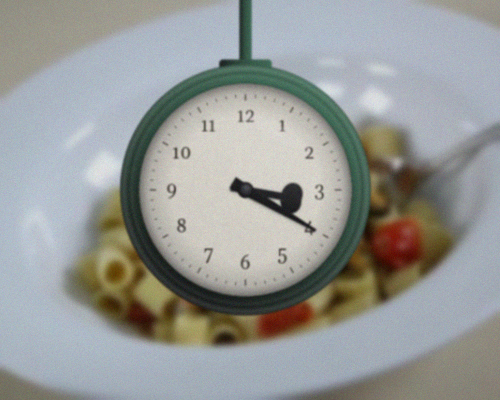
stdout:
3:20
